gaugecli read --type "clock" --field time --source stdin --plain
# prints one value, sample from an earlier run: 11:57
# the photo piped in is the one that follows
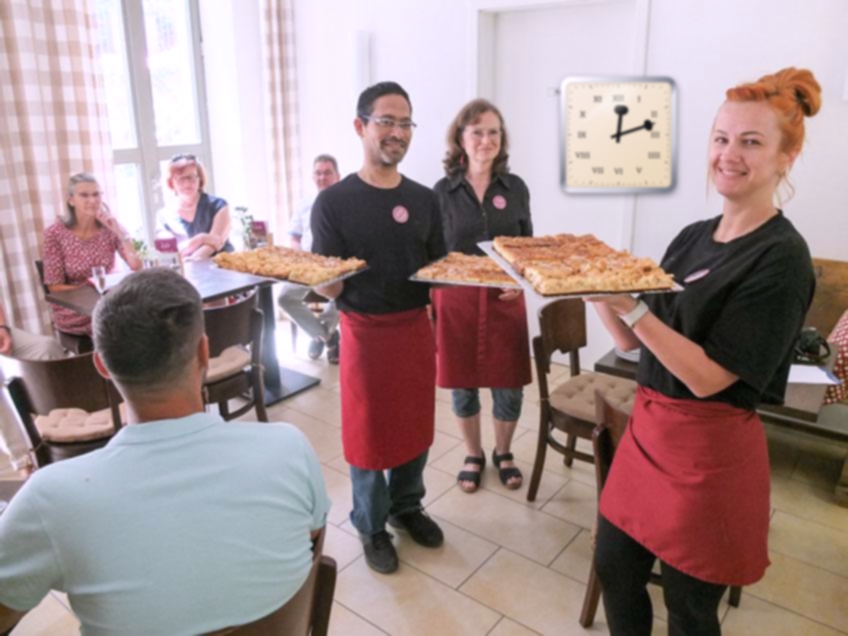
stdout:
12:12
